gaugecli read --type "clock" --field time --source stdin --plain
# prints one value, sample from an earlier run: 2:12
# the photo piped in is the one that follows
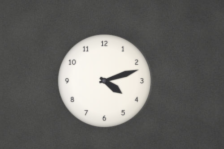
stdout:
4:12
